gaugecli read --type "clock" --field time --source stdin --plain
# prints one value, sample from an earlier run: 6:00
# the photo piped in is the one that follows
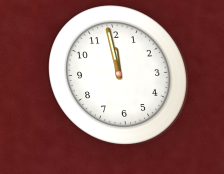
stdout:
11:59
